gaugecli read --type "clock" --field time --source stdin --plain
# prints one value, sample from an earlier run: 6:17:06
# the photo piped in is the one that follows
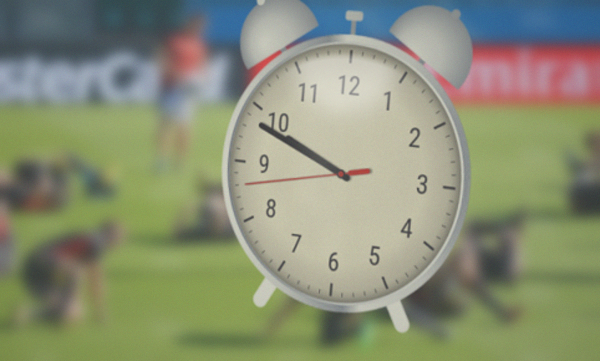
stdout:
9:48:43
